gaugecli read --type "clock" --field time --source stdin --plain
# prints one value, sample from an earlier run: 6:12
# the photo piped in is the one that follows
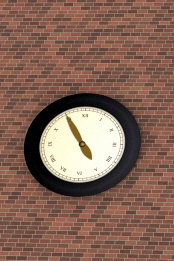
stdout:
4:55
